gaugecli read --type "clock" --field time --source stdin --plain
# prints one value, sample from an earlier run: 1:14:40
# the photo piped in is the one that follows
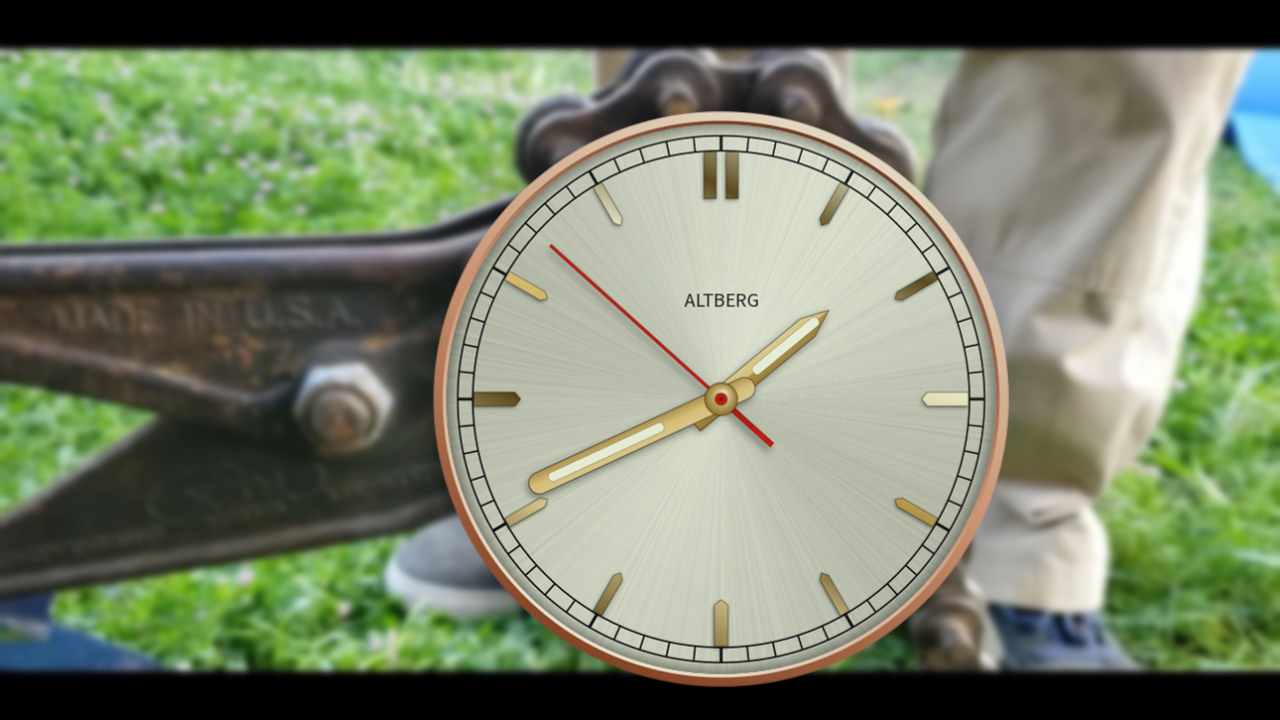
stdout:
1:40:52
